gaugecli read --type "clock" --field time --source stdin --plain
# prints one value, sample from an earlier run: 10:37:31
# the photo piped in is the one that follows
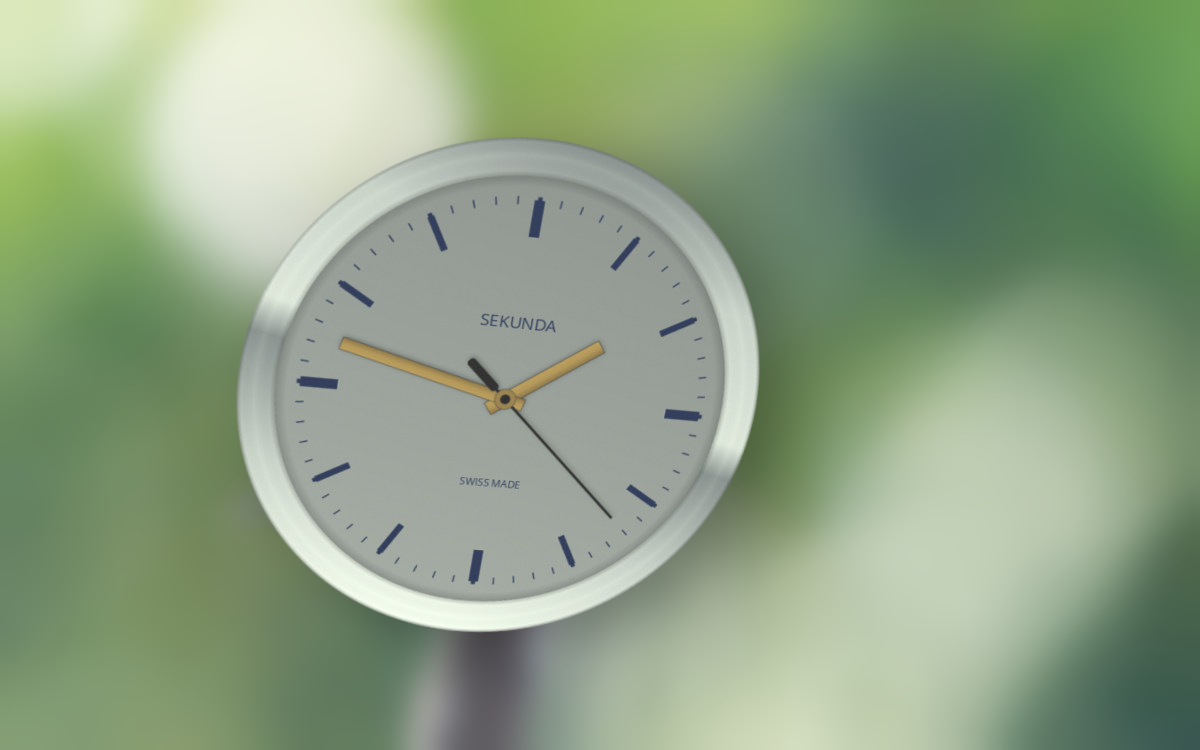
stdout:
1:47:22
